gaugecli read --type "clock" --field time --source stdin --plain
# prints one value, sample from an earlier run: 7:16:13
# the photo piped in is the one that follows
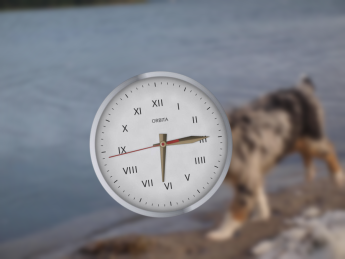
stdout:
6:14:44
